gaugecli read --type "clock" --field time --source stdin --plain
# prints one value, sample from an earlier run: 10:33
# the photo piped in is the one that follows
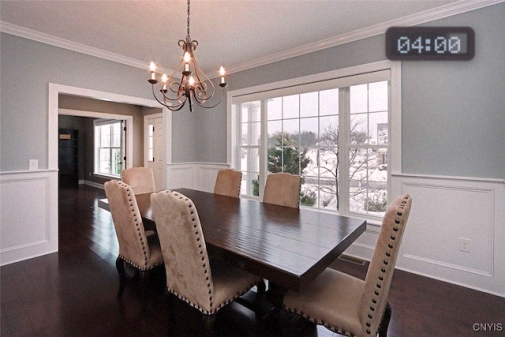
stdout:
4:00
